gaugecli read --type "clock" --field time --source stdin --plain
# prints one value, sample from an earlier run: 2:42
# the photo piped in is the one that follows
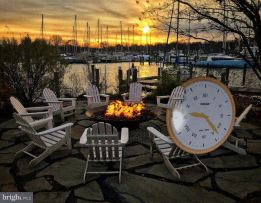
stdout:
9:23
